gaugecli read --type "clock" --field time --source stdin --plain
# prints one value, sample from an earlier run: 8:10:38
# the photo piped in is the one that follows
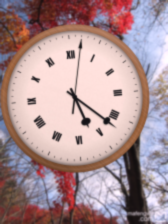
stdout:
5:22:02
